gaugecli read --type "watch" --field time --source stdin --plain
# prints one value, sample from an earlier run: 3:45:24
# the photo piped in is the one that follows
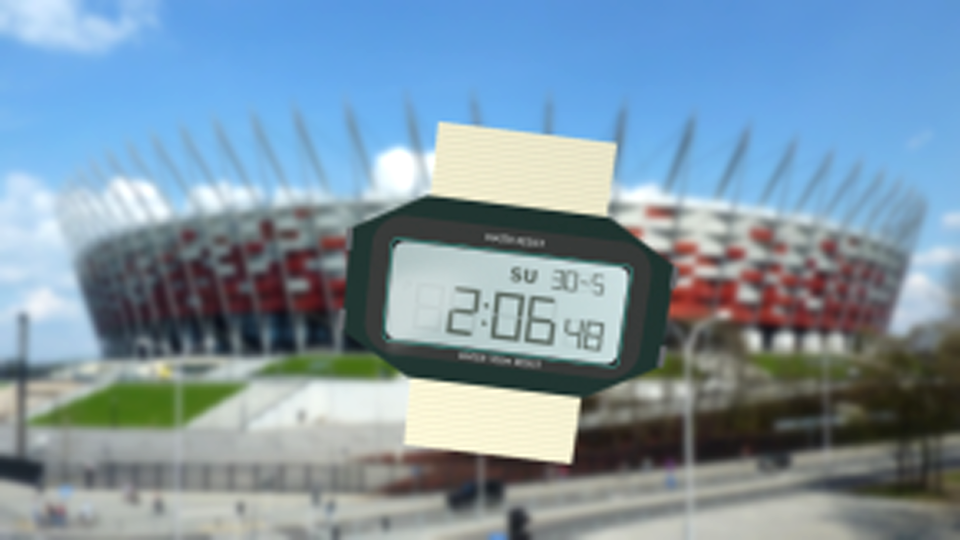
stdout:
2:06:48
